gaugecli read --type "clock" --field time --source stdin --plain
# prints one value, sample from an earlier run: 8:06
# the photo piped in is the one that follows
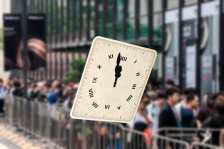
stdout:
11:58
